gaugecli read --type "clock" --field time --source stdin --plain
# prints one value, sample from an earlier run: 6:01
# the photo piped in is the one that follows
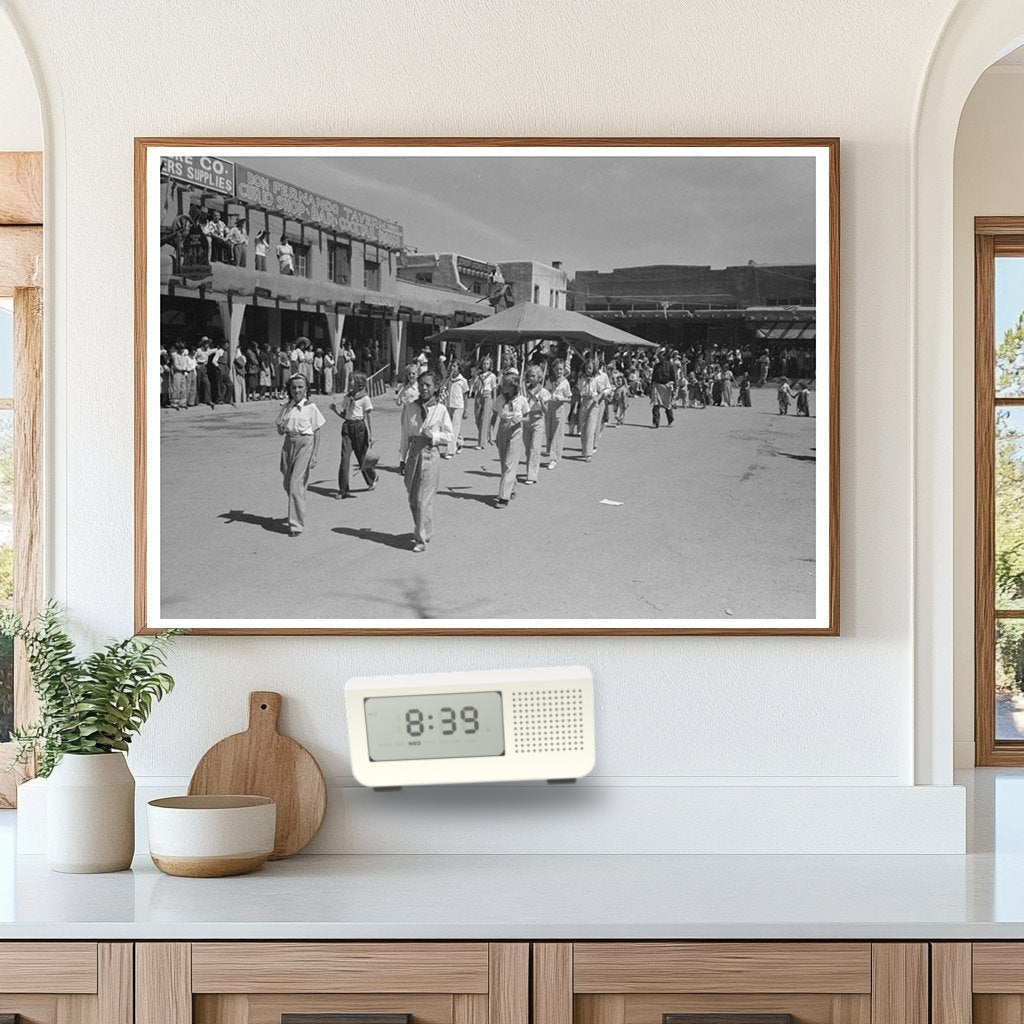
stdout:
8:39
